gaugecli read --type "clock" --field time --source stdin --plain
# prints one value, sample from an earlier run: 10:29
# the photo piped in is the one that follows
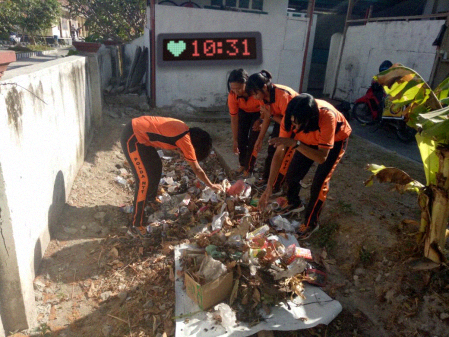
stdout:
10:31
